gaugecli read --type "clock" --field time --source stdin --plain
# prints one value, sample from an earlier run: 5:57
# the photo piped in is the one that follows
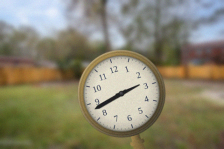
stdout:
2:43
